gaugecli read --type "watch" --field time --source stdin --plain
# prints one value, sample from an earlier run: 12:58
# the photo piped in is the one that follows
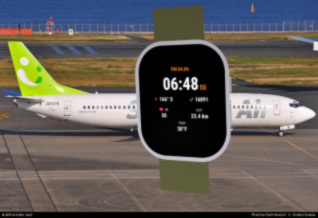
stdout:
6:48
